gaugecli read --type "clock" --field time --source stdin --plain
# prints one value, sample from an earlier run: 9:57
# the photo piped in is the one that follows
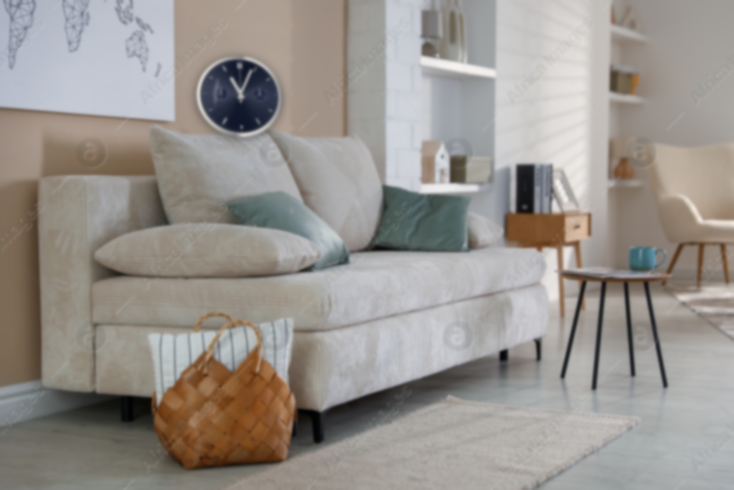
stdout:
11:04
